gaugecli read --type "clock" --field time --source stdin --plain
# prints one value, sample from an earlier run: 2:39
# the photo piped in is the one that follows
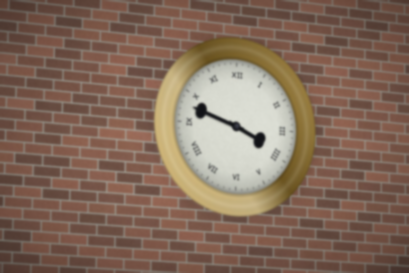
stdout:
3:48
